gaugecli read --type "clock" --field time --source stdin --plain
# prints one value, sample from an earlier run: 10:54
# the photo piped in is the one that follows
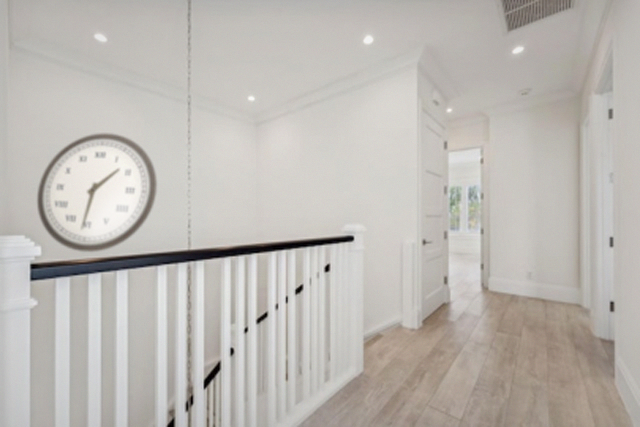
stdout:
1:31
